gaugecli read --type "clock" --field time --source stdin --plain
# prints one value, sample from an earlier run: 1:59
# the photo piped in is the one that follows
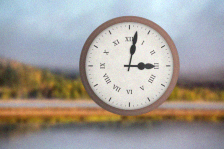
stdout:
3:02
